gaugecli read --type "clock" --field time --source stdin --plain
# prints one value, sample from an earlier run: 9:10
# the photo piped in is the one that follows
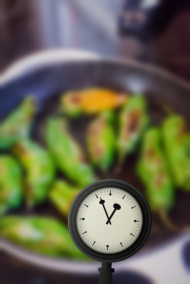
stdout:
12:56
